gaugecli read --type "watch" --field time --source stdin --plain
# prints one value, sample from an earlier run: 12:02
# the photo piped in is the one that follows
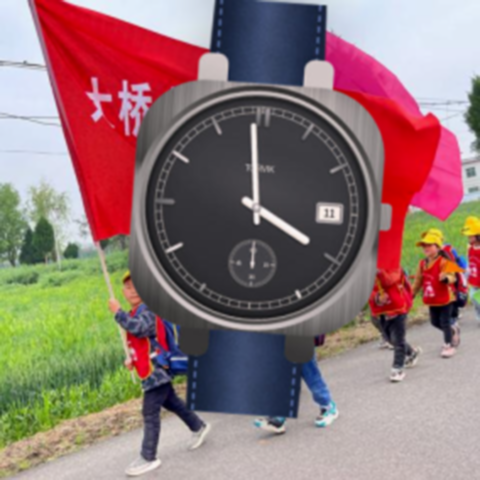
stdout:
3:59
